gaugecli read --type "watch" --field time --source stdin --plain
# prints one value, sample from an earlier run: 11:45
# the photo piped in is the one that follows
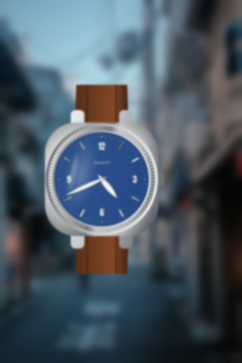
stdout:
4:41
